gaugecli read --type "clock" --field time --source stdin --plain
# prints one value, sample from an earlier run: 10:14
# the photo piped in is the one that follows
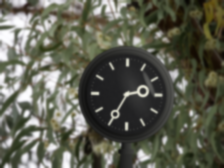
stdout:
2:35
